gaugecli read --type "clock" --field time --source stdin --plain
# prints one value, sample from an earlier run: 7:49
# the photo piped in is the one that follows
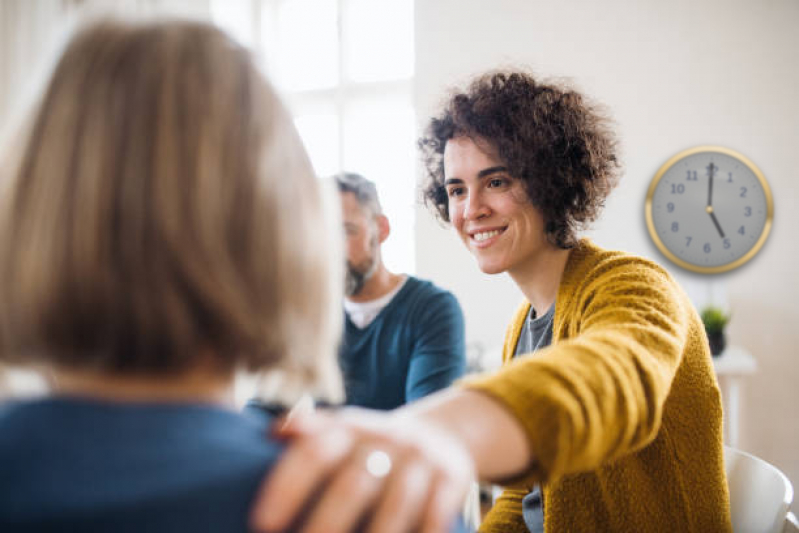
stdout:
5:00
